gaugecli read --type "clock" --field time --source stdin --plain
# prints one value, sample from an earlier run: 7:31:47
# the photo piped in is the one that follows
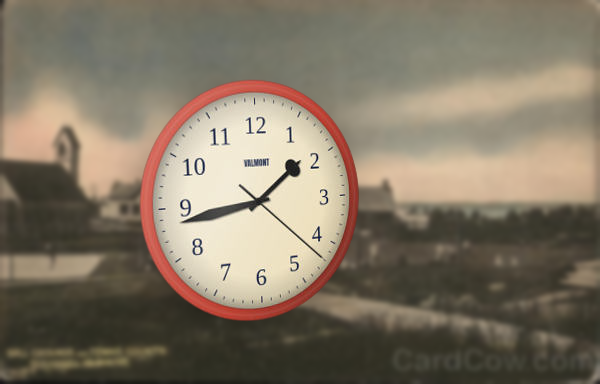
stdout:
1:43:22
